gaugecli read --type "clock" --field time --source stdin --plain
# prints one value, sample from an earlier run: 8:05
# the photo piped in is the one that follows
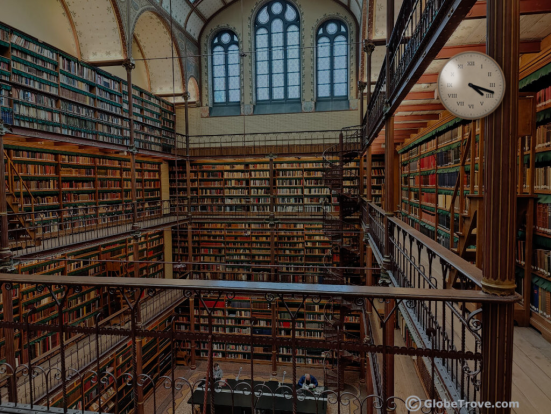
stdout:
4:18
